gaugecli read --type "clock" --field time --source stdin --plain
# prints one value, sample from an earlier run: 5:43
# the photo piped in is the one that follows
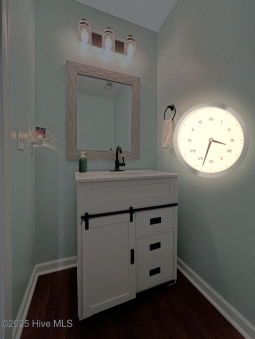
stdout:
3:33
